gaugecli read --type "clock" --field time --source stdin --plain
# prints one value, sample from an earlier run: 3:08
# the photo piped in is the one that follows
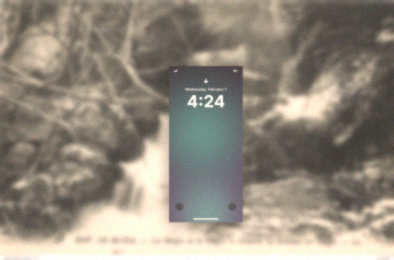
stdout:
4:24
